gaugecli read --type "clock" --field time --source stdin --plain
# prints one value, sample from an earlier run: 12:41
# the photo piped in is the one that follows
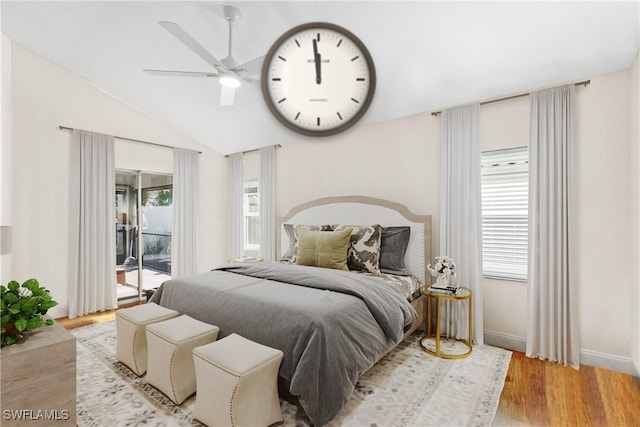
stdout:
11:59
